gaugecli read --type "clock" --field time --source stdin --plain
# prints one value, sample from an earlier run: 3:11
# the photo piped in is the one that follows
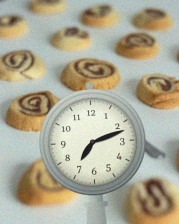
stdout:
7:12
